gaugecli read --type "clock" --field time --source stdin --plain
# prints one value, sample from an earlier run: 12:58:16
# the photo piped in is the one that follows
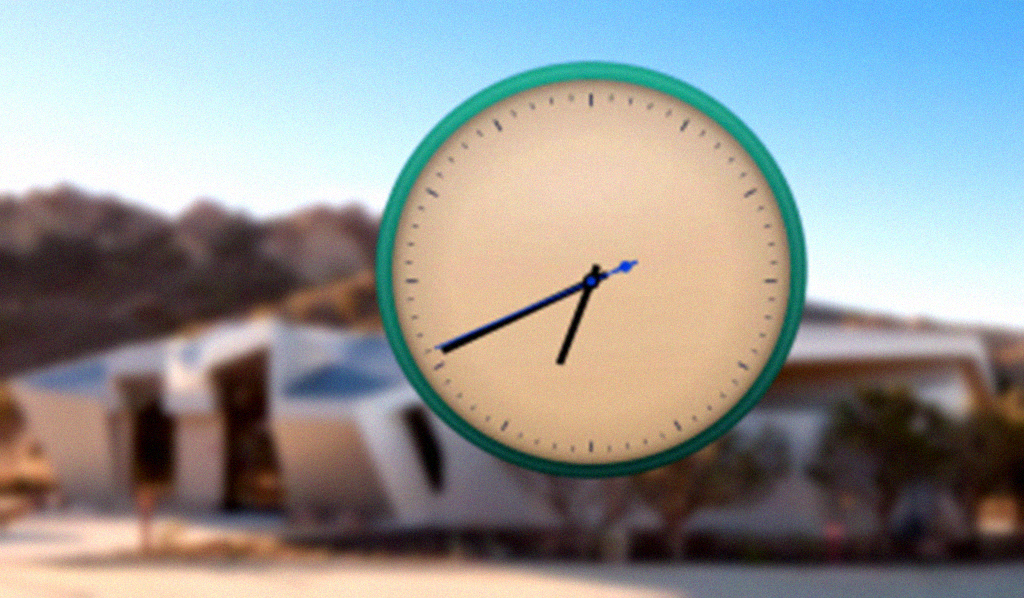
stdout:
6:40:41
